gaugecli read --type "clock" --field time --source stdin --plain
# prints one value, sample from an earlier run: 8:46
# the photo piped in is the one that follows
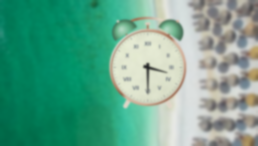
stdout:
3:30
